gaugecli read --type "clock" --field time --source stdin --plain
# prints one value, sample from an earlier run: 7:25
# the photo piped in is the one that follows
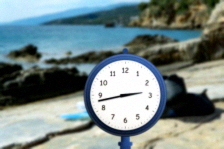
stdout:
2:43
